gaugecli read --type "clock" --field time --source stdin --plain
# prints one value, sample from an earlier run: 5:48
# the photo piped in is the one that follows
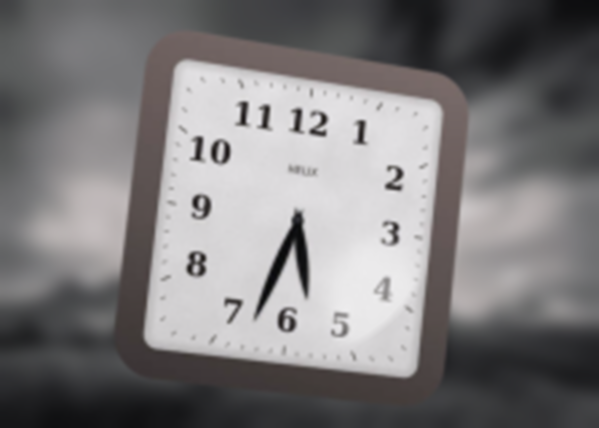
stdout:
5:33
